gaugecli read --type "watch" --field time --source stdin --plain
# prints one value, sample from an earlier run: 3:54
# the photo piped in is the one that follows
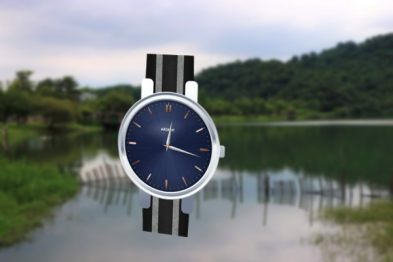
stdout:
12:17
